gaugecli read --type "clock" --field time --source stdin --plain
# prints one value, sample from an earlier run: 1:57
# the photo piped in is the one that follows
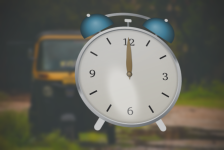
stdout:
12:00
